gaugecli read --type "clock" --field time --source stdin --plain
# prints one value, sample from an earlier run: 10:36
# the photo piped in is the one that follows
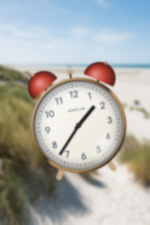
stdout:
1:37
